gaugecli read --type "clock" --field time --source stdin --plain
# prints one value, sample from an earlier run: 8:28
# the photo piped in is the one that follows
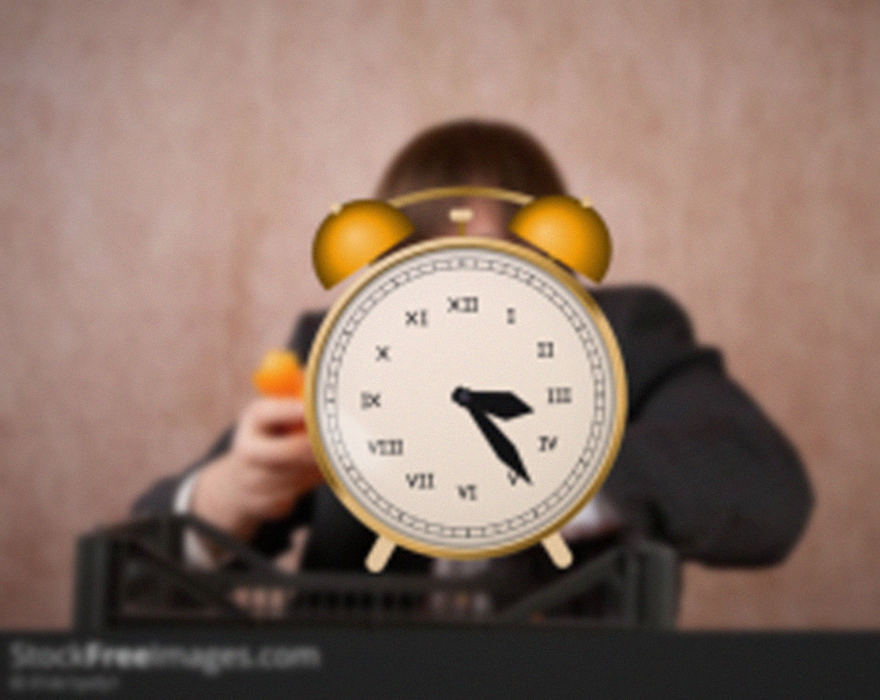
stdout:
3:24
